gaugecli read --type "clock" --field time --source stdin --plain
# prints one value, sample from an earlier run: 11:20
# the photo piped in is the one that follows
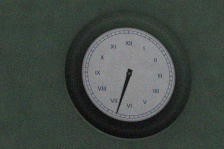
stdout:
6:33
